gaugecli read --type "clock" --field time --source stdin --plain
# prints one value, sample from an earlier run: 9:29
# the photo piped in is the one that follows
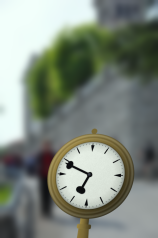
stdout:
6:49
